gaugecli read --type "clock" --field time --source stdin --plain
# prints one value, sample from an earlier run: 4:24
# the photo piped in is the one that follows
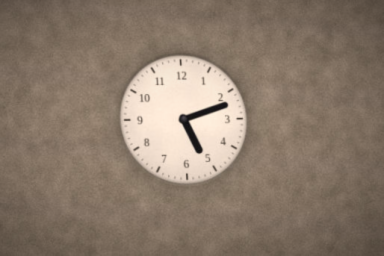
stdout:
5:12
